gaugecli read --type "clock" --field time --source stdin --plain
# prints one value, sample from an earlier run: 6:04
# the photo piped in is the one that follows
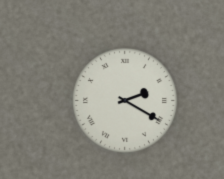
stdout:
2:20
